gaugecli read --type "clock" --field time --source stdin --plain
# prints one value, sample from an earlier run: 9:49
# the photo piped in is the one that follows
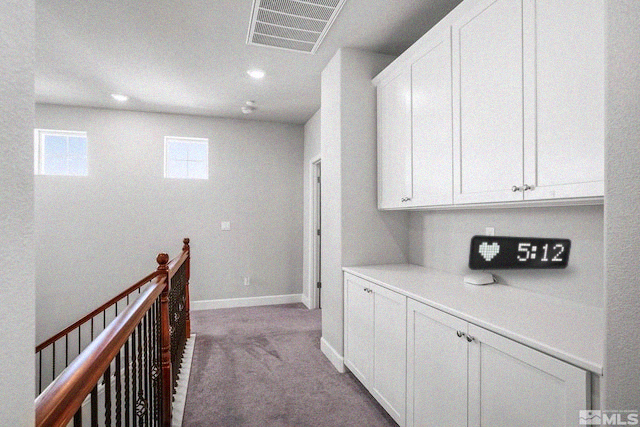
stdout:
5:12
